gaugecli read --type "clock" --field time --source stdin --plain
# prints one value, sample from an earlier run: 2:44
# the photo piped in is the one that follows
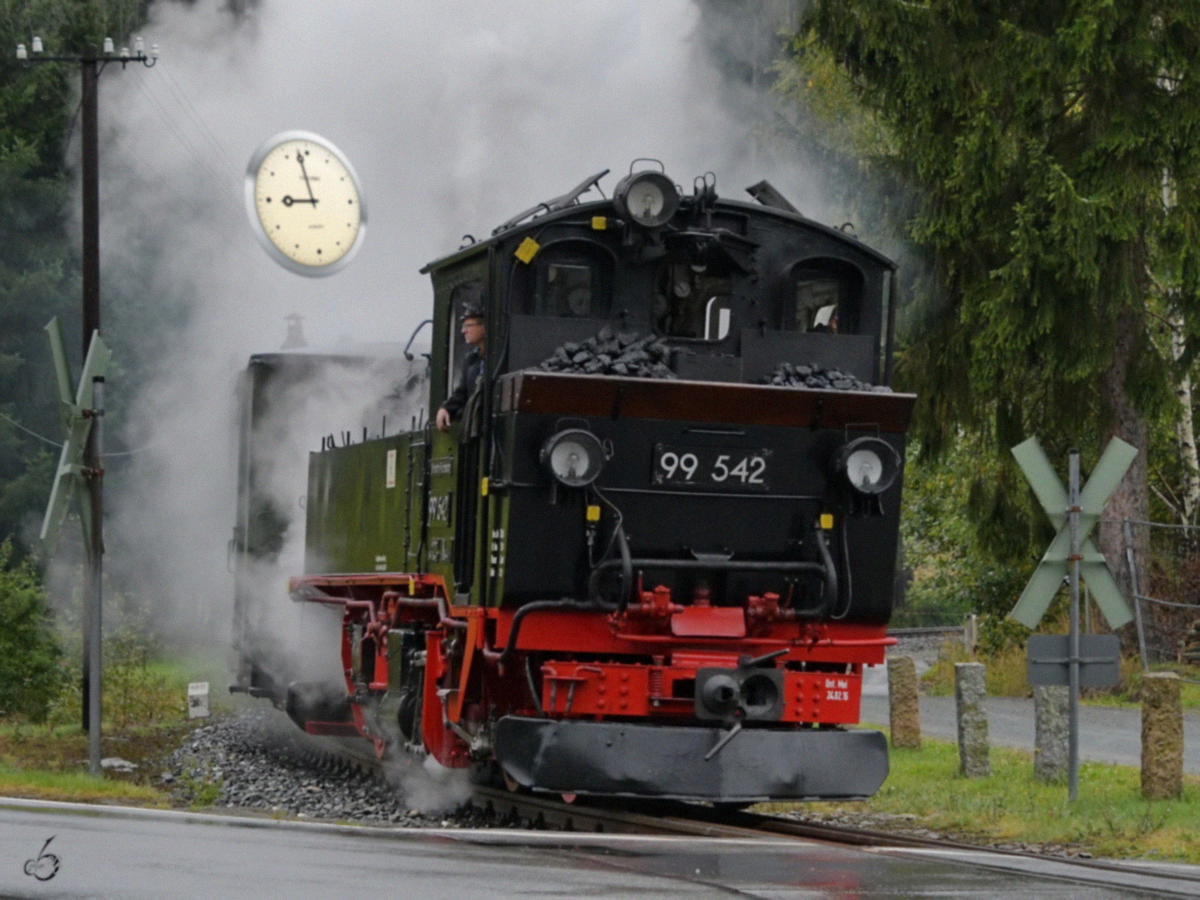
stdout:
8:58
